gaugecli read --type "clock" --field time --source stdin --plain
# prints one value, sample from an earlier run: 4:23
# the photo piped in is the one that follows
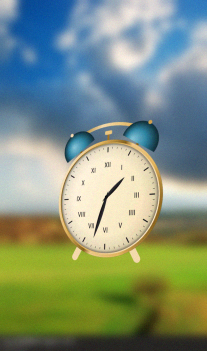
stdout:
1:33
